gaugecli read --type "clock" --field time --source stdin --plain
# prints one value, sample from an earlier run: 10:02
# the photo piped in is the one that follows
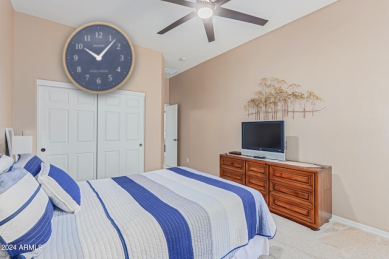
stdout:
10:07
